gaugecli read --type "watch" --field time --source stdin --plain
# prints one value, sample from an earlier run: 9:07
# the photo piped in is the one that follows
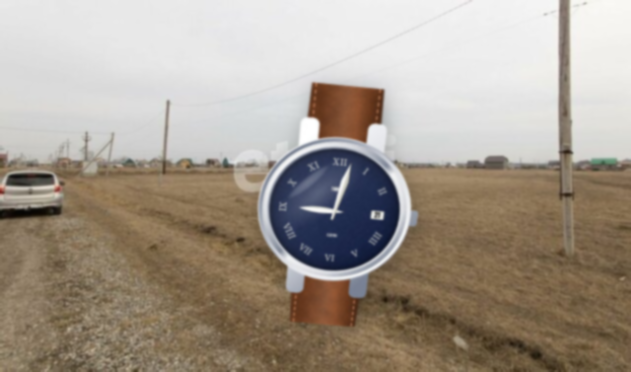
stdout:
9:02
